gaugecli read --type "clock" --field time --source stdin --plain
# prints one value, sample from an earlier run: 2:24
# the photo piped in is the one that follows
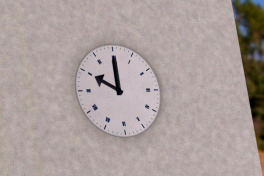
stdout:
10:00
